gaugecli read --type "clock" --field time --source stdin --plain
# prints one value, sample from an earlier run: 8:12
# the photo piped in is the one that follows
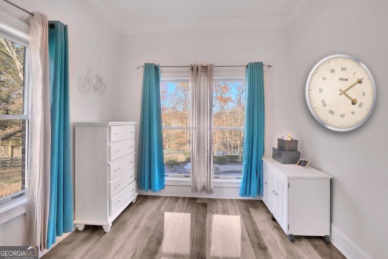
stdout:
4:09
